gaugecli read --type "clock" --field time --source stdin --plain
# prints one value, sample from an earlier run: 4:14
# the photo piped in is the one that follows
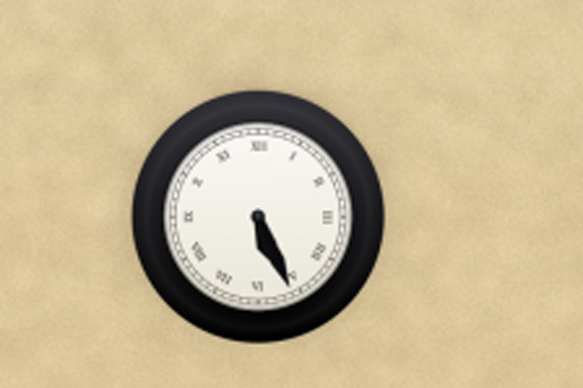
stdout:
5:26
